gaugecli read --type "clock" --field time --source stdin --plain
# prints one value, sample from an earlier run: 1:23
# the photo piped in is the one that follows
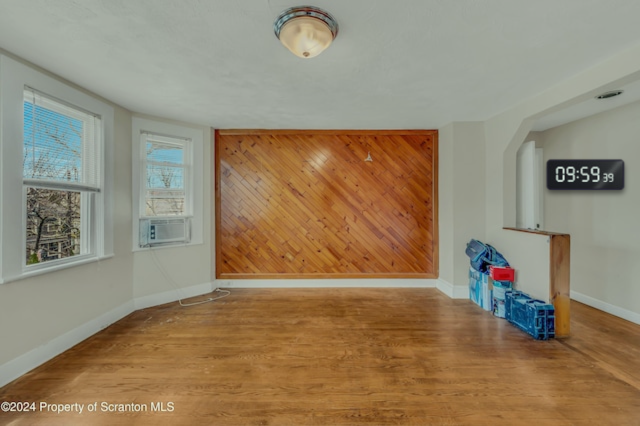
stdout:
9:59
